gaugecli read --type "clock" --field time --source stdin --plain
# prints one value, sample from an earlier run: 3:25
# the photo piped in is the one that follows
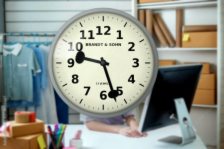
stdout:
9:27
